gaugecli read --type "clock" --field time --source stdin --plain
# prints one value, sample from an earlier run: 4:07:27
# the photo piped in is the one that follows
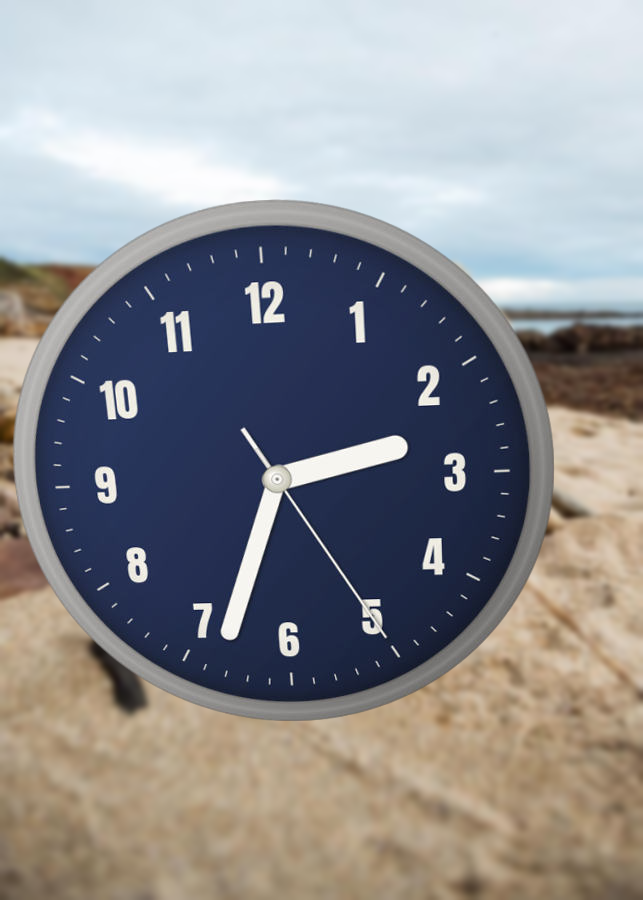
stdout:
2:33:25
